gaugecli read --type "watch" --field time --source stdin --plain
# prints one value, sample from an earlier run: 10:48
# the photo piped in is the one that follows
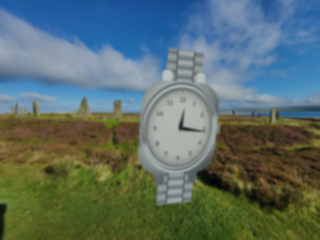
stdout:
12:16
